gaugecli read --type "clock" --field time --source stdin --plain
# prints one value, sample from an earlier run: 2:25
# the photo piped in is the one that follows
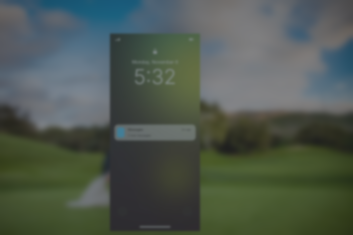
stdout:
5:32
